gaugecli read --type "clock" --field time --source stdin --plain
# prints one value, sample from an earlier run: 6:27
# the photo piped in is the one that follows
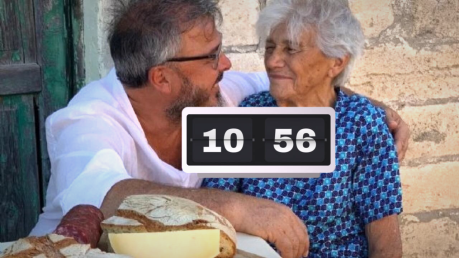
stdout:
10:56
